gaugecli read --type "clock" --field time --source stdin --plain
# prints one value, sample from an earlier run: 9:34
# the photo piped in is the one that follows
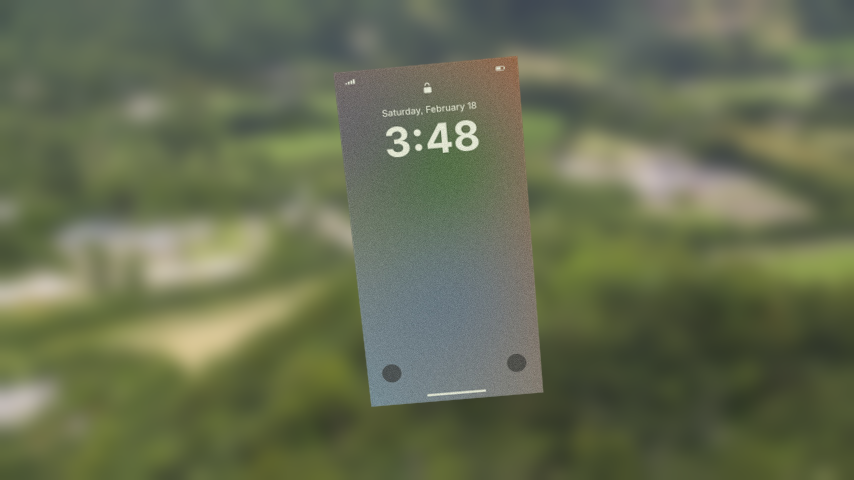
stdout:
3:48
